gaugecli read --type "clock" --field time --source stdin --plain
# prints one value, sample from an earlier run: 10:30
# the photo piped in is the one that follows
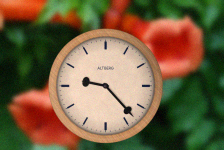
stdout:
9:23
